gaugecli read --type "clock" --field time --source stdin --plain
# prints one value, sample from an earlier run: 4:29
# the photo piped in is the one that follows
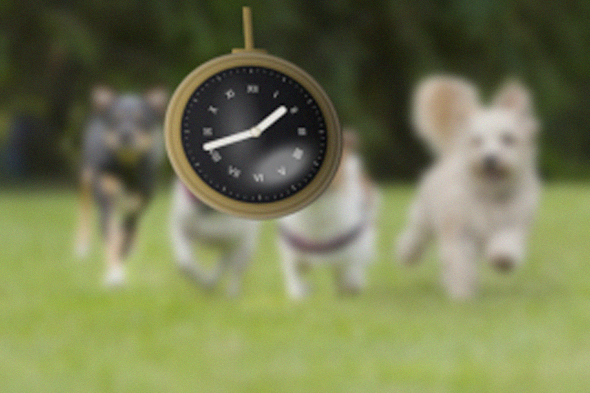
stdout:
1:42
